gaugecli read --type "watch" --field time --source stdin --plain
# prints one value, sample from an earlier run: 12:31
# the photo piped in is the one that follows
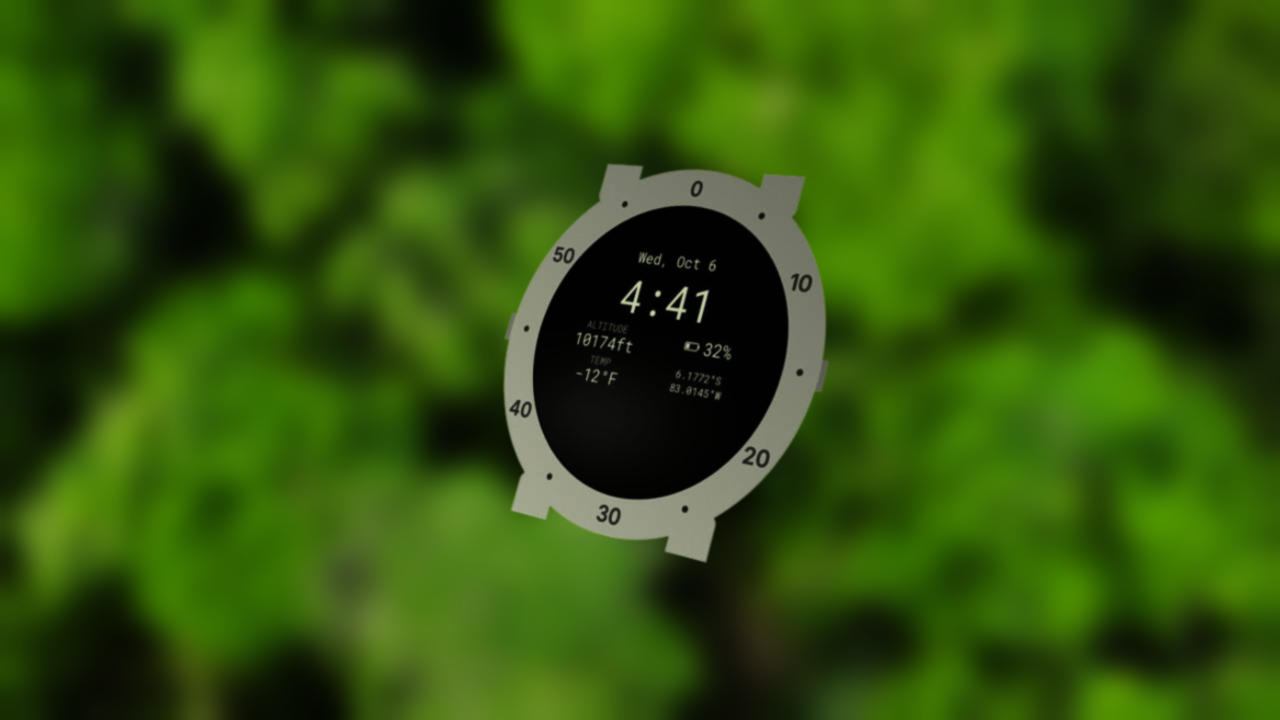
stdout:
4:41
